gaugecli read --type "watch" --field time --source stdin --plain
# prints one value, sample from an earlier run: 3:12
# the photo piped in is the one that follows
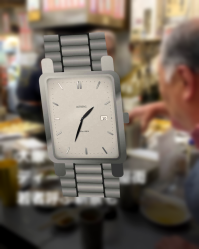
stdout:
1:34
